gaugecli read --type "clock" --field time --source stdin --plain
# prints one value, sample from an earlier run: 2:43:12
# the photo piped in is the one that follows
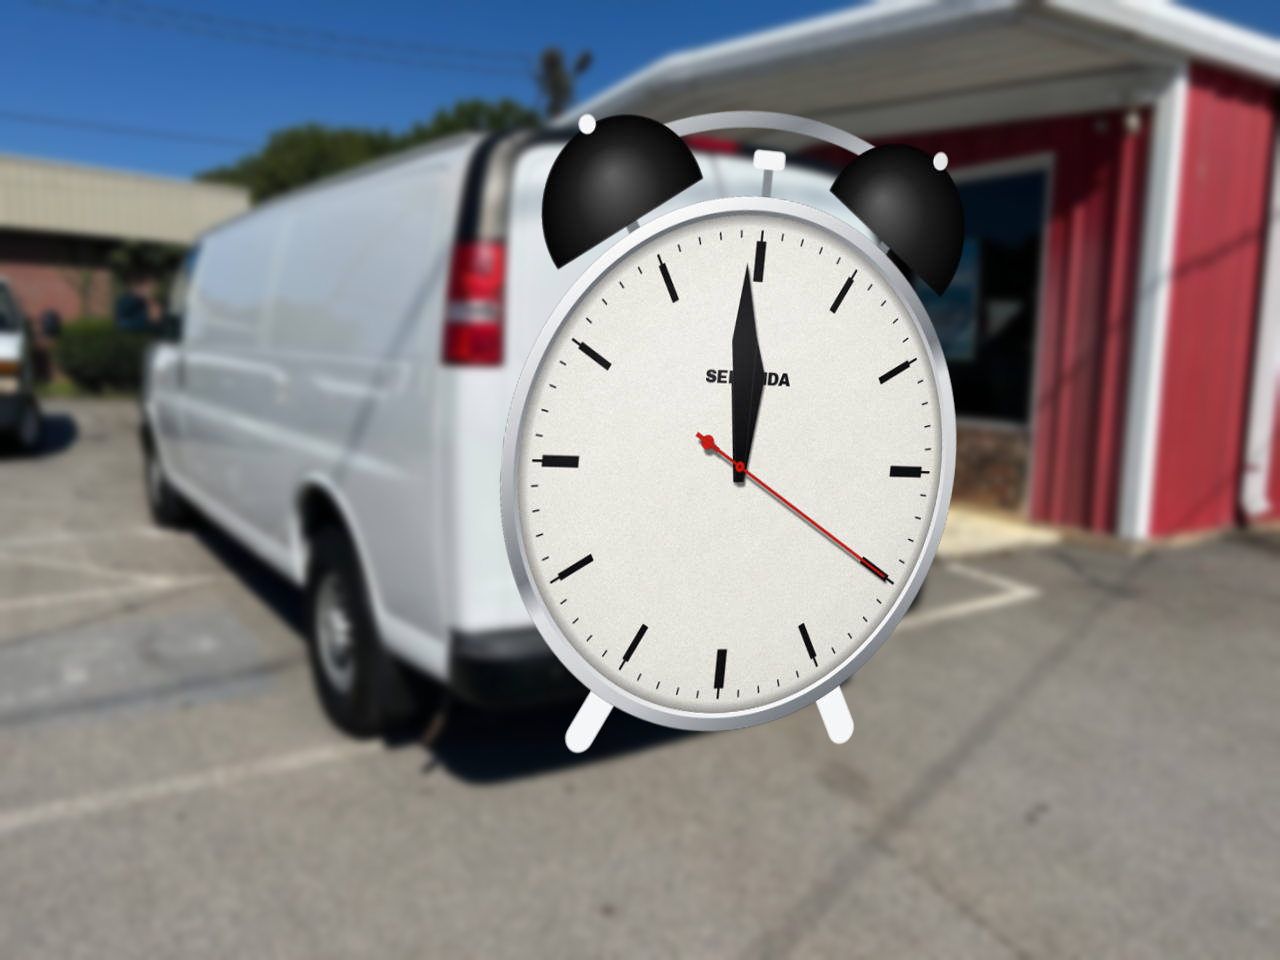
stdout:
11:59:20
